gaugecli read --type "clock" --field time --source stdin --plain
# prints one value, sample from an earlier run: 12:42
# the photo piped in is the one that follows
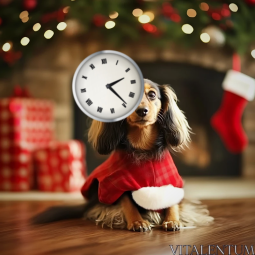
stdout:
2:24
